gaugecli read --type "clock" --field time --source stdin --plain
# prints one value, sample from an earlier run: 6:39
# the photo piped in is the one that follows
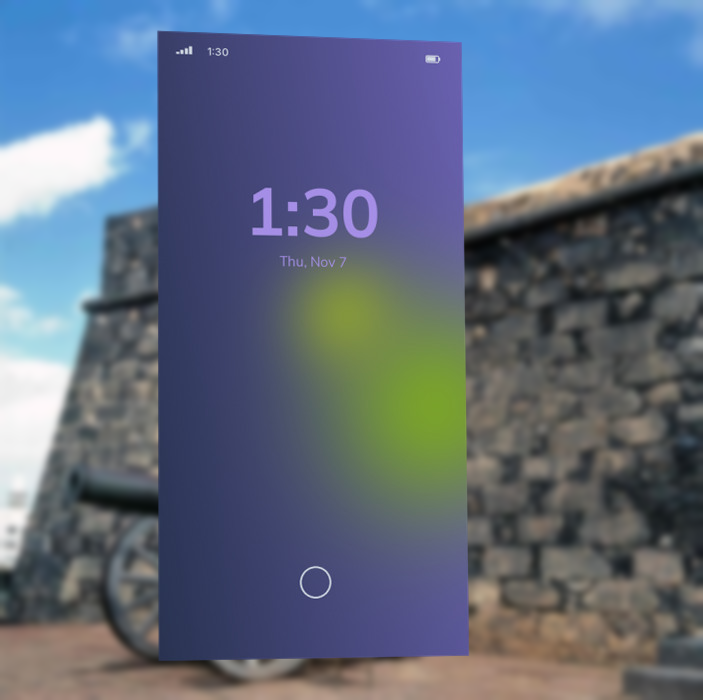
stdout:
1:30
